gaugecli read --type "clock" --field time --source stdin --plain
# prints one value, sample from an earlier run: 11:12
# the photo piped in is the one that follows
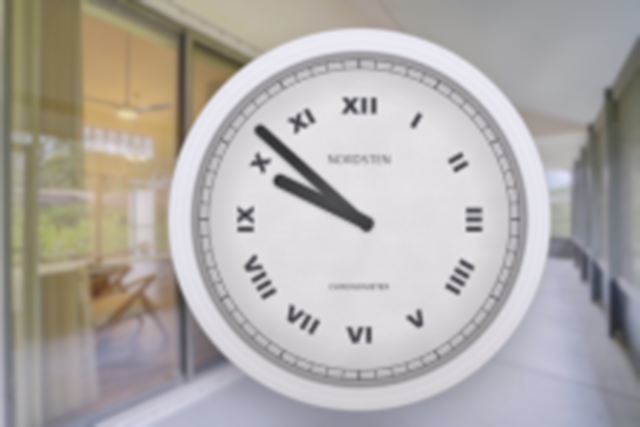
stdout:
9:52
